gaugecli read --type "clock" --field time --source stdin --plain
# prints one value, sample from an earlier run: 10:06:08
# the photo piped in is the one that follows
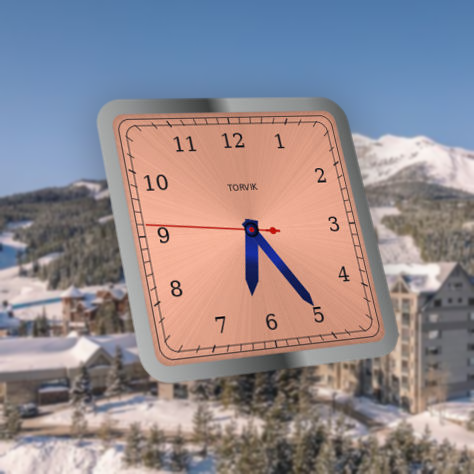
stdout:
6:24:46
